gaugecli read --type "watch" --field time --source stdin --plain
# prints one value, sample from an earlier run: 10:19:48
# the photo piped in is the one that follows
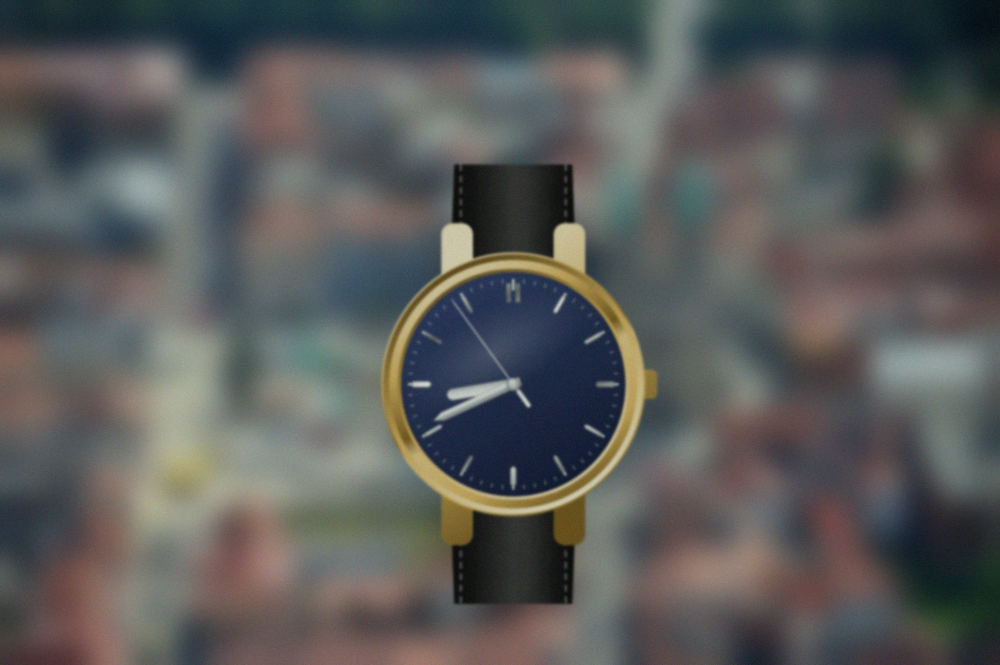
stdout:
8:40:54
